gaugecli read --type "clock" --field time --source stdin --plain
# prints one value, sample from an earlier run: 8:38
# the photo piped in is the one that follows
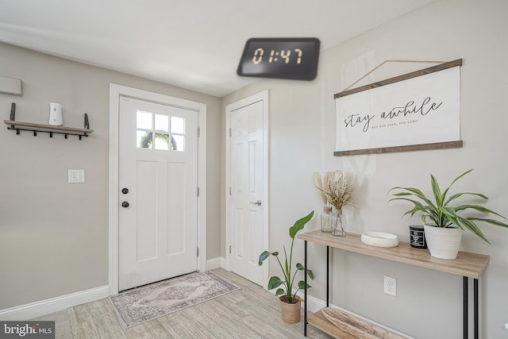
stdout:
1:47
